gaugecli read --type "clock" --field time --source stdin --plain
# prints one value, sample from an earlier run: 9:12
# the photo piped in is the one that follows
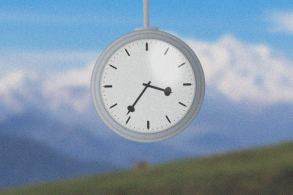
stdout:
3:36
